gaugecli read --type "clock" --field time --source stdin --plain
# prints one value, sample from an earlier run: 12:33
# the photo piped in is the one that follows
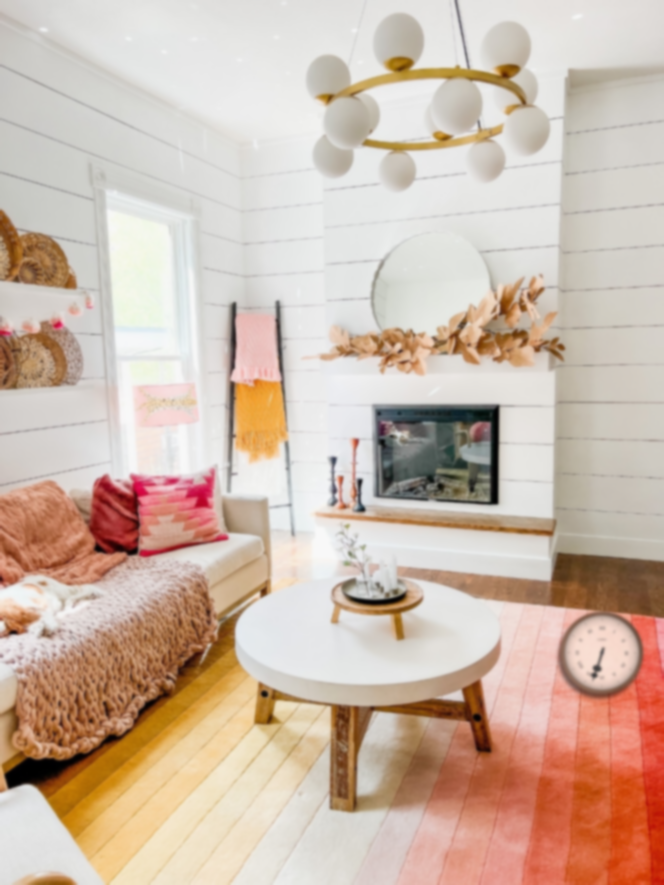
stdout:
6:33
